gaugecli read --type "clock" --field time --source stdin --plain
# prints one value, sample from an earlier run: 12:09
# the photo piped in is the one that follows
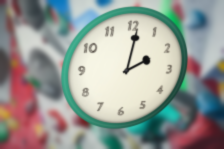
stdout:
2:01
